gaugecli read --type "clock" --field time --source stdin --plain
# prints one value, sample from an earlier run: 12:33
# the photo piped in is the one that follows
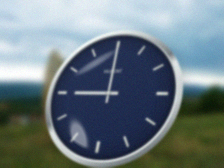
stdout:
9:00
